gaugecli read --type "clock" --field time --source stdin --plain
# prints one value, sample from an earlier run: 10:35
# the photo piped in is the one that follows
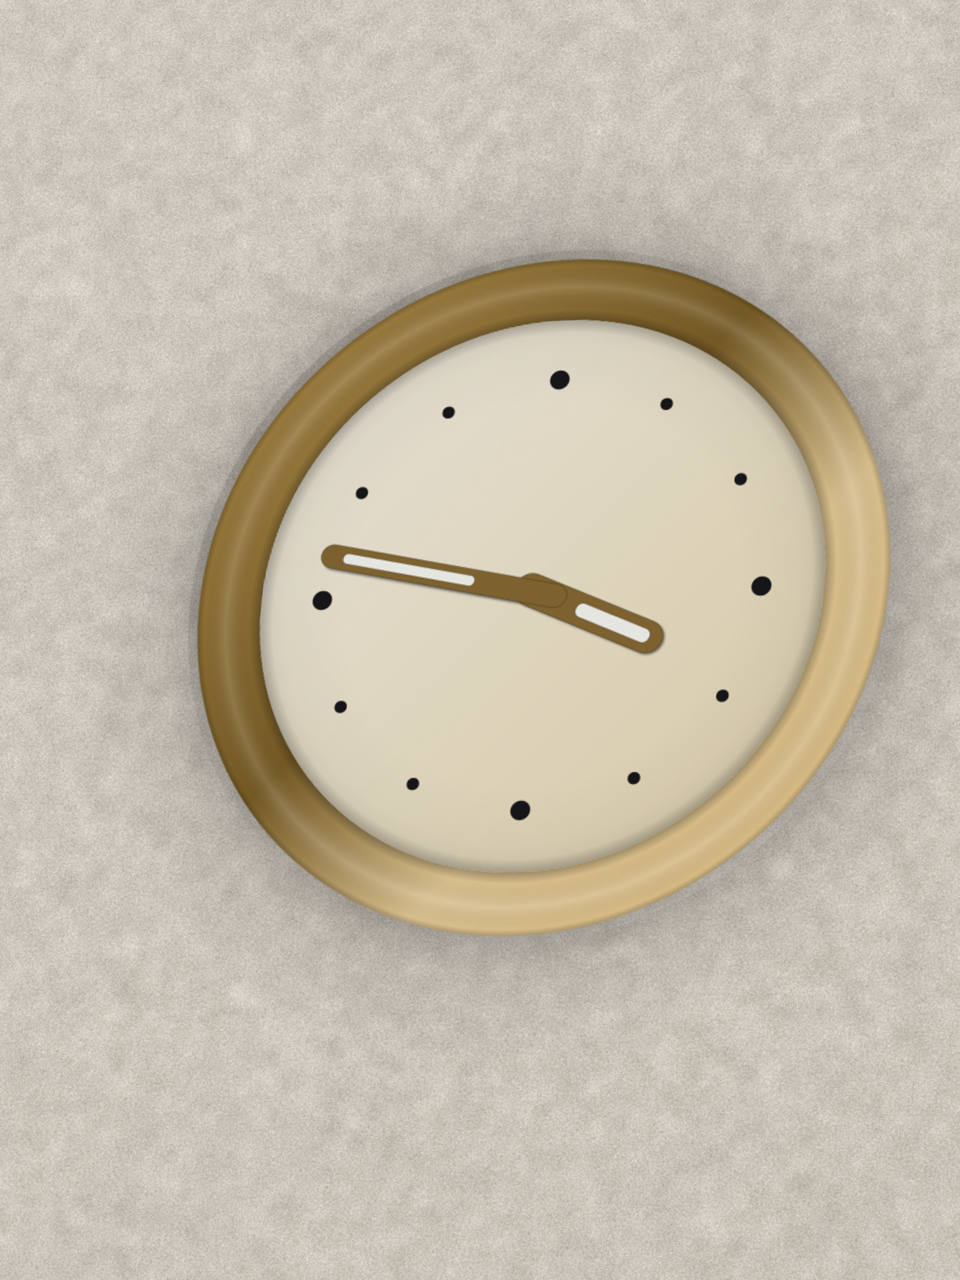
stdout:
3:47
